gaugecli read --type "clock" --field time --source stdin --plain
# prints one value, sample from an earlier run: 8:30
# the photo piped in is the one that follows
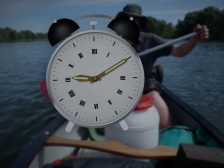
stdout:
9:10
